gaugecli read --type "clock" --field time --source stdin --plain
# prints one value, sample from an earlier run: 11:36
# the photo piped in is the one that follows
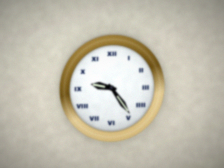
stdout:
9:24
